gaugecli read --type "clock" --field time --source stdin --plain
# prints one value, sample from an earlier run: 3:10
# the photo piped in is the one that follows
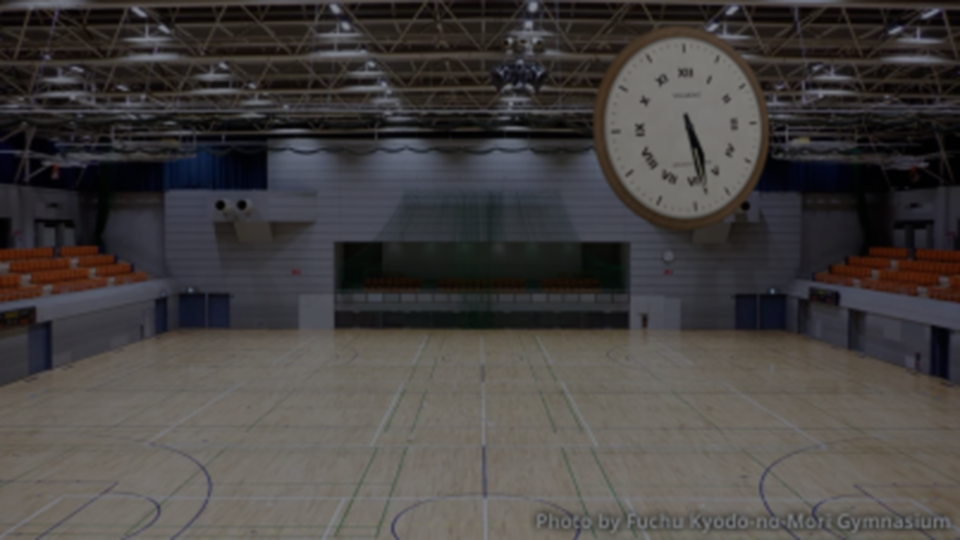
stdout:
5:28
